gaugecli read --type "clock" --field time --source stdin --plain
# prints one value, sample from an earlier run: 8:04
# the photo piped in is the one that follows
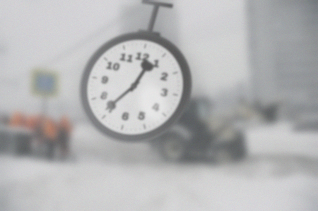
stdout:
12:36
